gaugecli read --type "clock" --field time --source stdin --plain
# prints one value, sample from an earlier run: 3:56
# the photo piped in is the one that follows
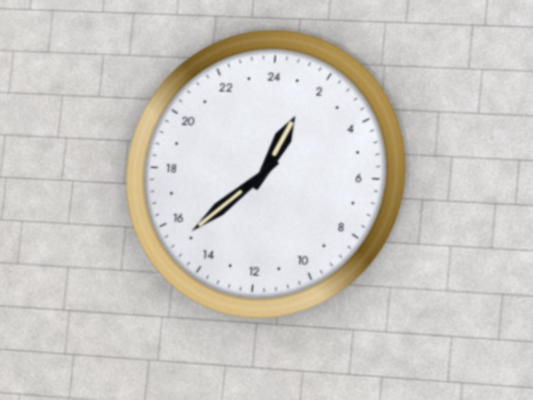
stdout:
1:38
